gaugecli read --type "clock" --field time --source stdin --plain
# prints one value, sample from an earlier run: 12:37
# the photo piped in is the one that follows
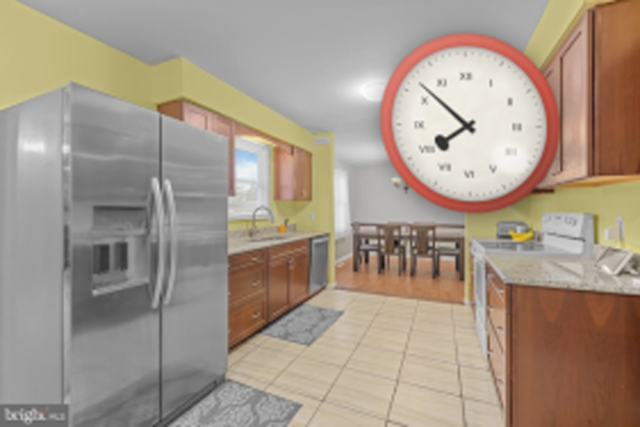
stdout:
7:52
